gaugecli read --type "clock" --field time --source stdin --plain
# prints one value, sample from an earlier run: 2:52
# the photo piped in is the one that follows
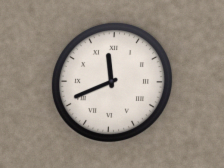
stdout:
11:41
